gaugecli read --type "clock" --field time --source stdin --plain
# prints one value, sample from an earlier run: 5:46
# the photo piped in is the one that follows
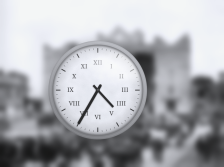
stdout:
4:35
